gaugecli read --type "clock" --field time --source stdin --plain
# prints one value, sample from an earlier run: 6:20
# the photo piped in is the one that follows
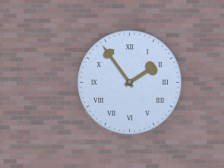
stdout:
1:54
